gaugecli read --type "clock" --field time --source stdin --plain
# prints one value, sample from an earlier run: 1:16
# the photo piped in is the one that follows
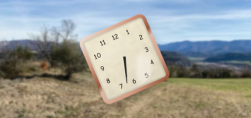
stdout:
6:33
